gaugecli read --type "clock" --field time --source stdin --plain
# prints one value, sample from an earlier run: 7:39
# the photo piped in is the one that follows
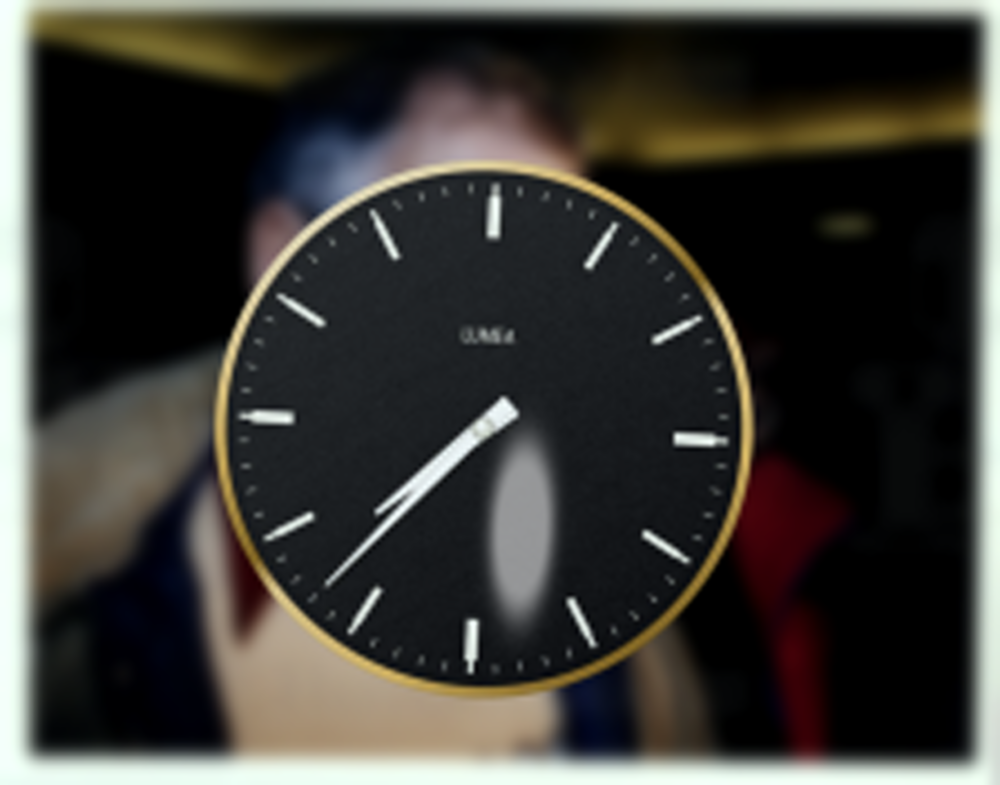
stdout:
7:37
